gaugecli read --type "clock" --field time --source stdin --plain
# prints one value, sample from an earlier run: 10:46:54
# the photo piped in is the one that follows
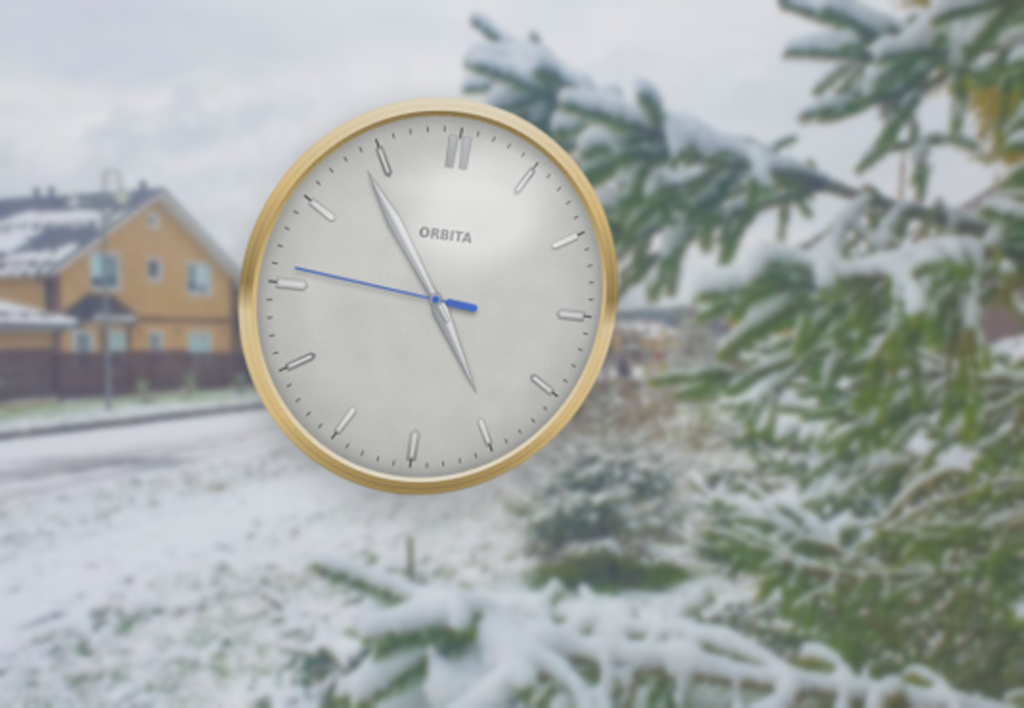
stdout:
4:53:46
